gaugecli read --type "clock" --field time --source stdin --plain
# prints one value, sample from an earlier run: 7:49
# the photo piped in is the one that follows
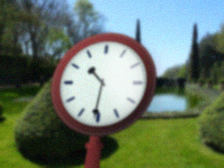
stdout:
10:31
